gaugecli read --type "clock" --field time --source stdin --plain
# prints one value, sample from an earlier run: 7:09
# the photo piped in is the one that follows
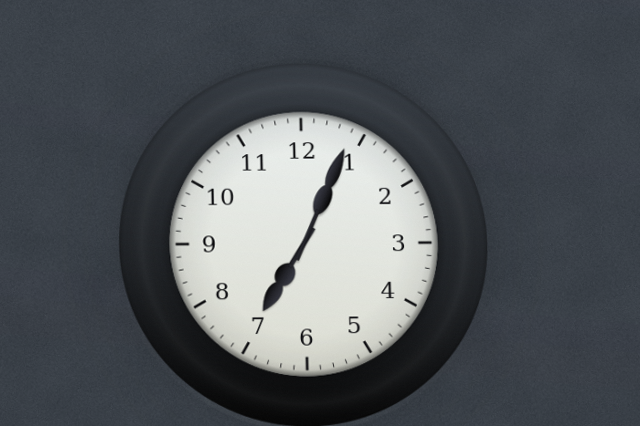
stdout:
7:04
